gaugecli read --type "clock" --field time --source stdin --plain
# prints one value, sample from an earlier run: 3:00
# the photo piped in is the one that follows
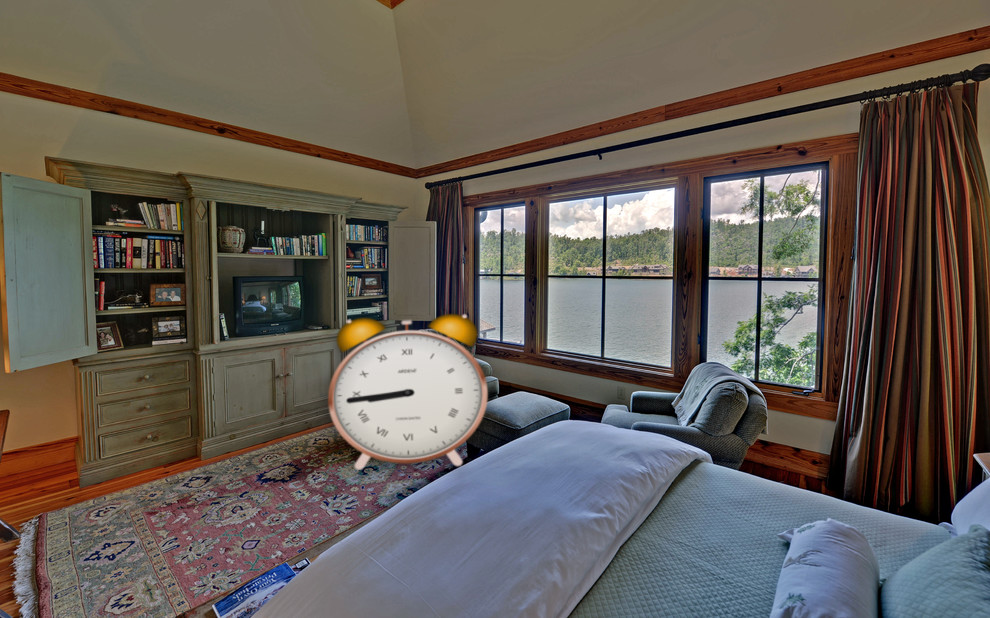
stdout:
8:44
